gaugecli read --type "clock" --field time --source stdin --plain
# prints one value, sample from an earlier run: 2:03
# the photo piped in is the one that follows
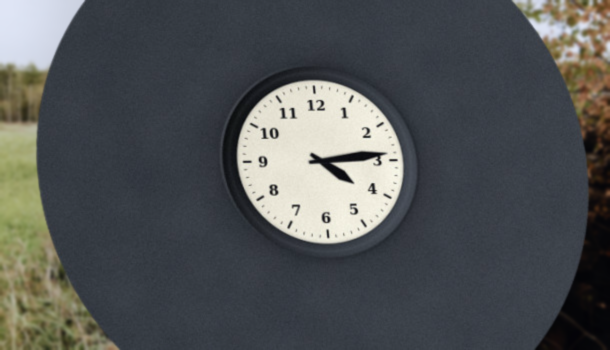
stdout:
4:14
